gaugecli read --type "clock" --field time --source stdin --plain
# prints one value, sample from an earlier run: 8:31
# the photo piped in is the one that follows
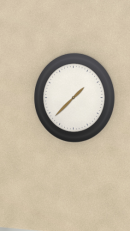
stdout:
1:38
